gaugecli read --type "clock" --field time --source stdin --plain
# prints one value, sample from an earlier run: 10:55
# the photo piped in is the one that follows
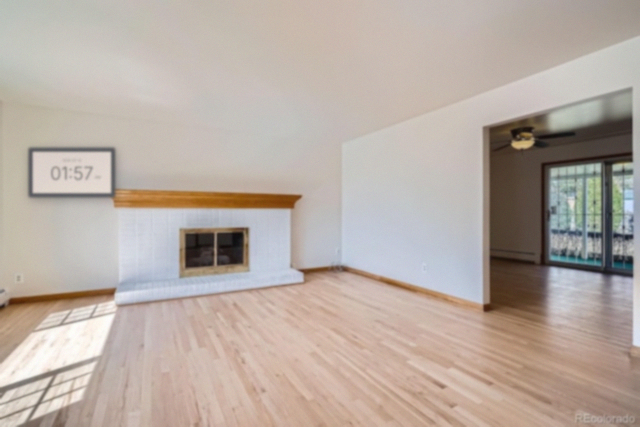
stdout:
1:57
